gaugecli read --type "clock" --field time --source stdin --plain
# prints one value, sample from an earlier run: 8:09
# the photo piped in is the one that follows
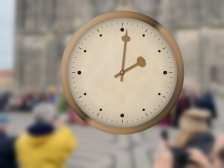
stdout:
2:01
